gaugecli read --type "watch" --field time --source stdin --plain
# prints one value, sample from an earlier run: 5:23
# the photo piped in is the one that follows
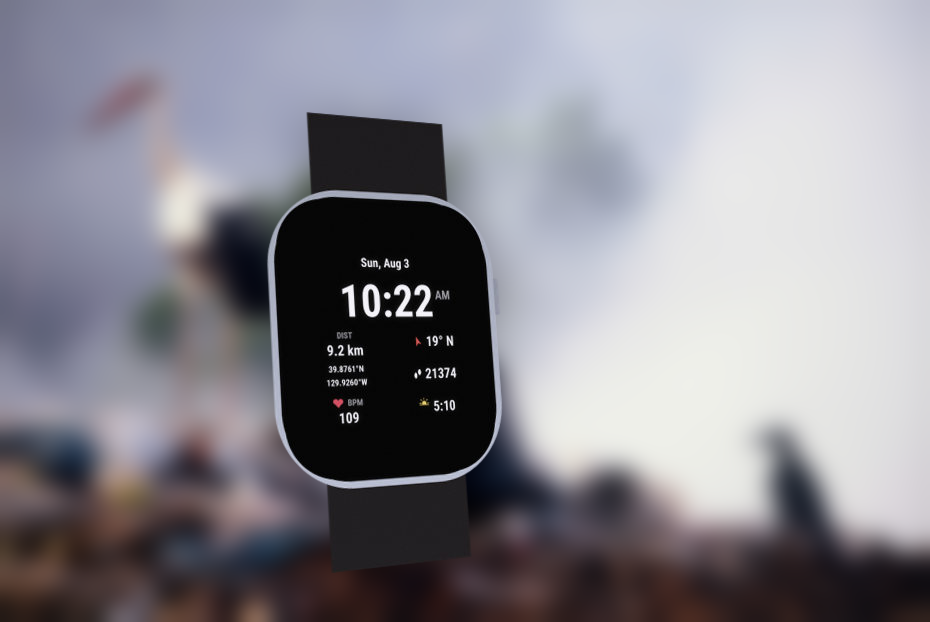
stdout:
10:22
